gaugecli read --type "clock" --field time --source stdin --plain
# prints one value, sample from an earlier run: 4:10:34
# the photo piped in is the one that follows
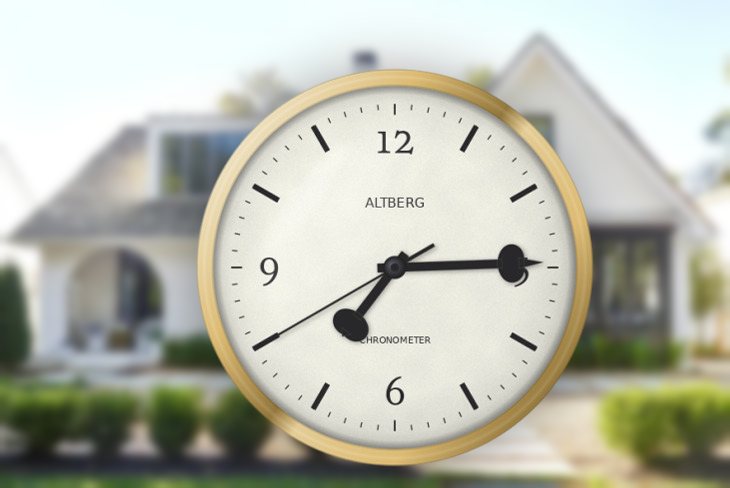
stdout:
7:14:40
